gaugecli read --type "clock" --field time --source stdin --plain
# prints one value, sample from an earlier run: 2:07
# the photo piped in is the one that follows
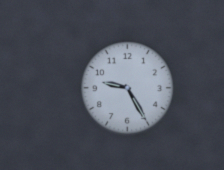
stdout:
9:25
